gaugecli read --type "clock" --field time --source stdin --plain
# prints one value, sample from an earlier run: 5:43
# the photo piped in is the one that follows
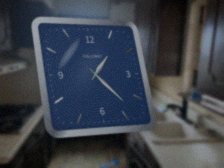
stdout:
1:23
